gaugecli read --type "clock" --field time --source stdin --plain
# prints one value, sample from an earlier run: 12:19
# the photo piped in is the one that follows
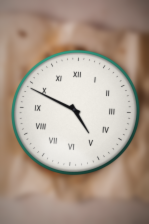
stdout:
4:49
